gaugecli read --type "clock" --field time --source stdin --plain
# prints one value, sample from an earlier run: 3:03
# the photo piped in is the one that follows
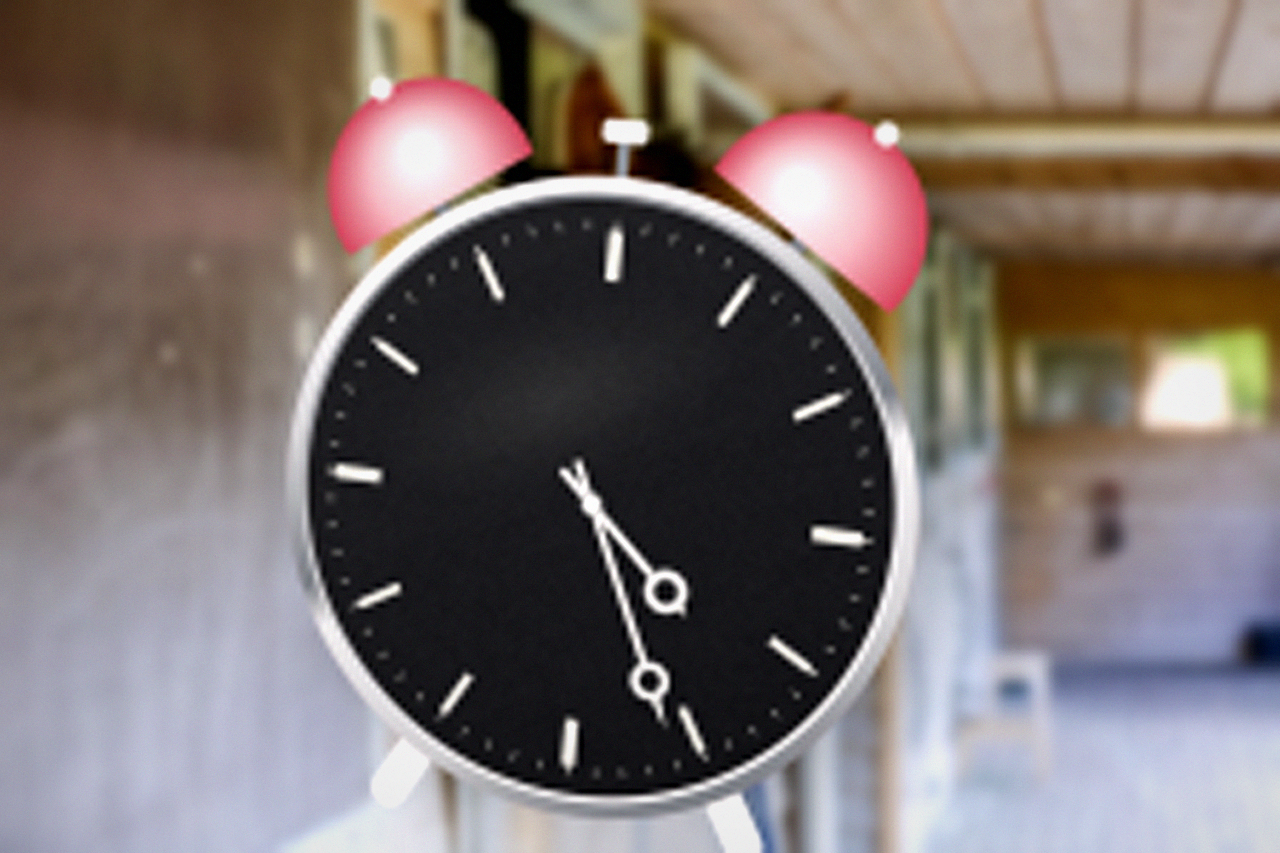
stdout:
4:26
